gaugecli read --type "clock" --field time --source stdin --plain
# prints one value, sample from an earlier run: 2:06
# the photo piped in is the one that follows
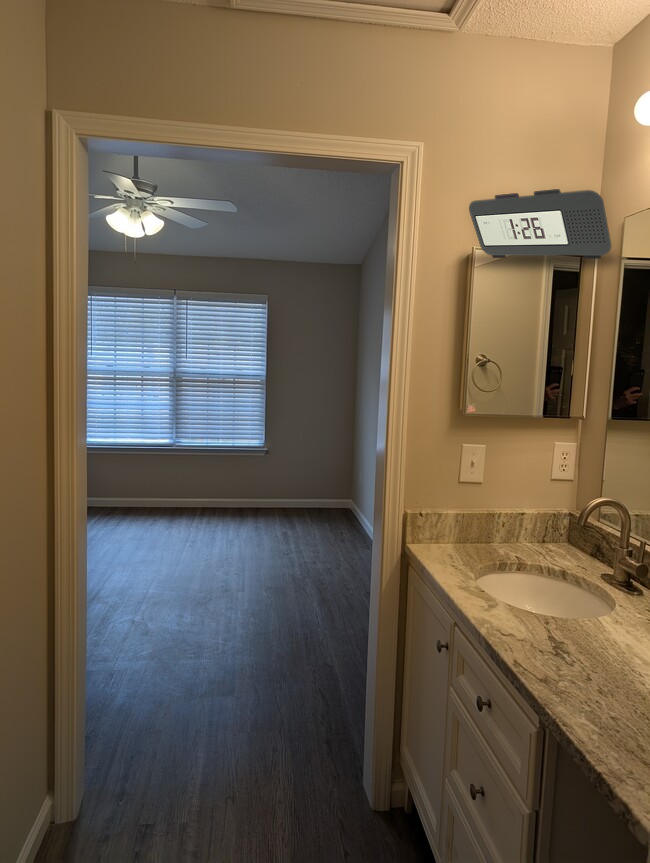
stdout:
1:26
